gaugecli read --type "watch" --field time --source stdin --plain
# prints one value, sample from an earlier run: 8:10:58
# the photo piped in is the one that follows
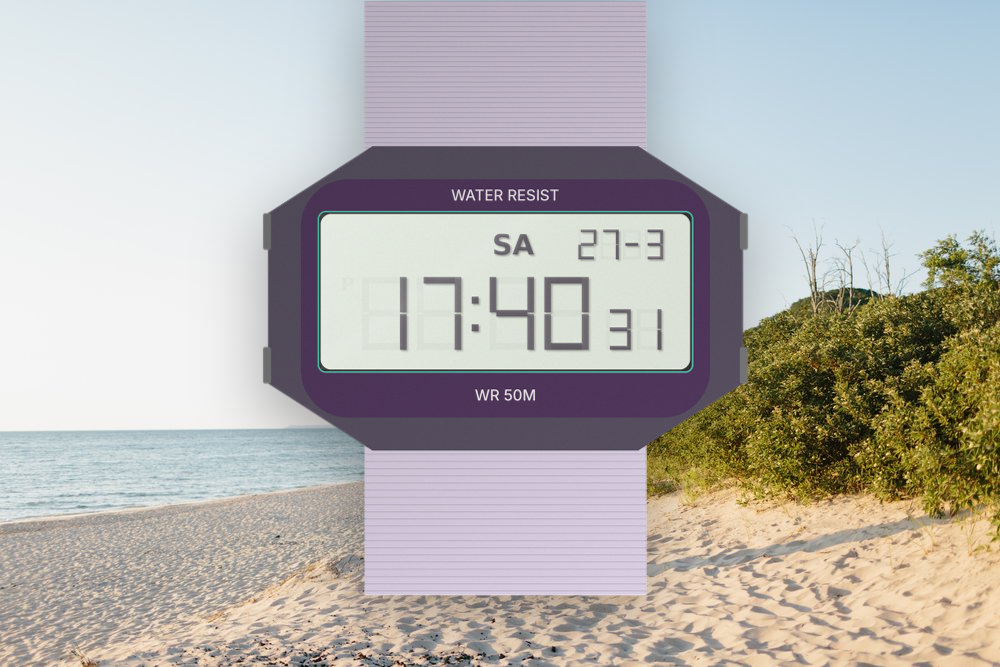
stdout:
17:40:31
